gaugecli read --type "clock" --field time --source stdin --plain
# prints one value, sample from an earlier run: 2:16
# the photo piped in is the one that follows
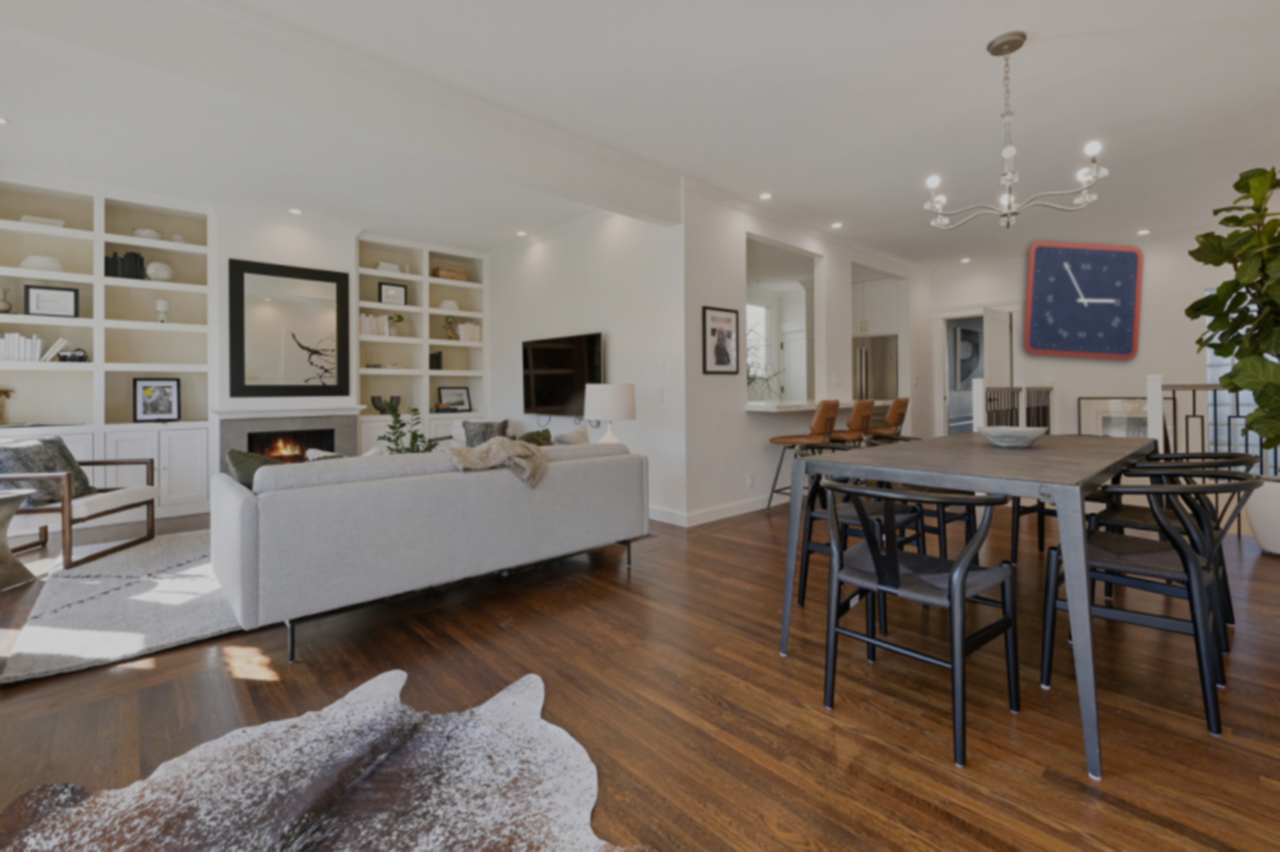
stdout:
2:55
